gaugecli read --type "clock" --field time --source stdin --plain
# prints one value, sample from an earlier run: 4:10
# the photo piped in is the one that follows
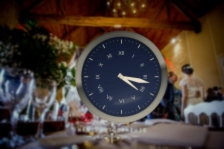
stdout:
4:17
